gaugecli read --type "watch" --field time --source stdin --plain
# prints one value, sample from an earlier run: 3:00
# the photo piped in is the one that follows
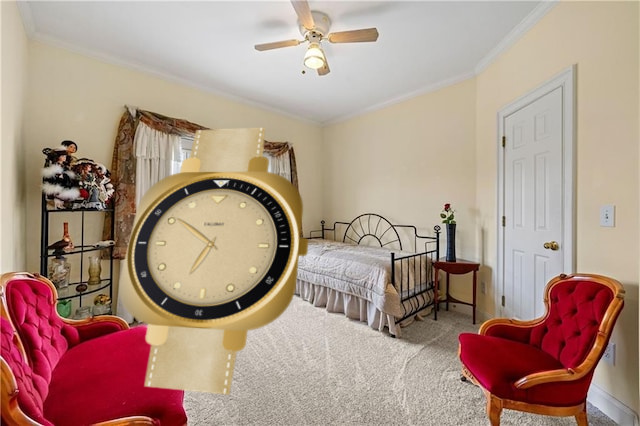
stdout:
6:51
